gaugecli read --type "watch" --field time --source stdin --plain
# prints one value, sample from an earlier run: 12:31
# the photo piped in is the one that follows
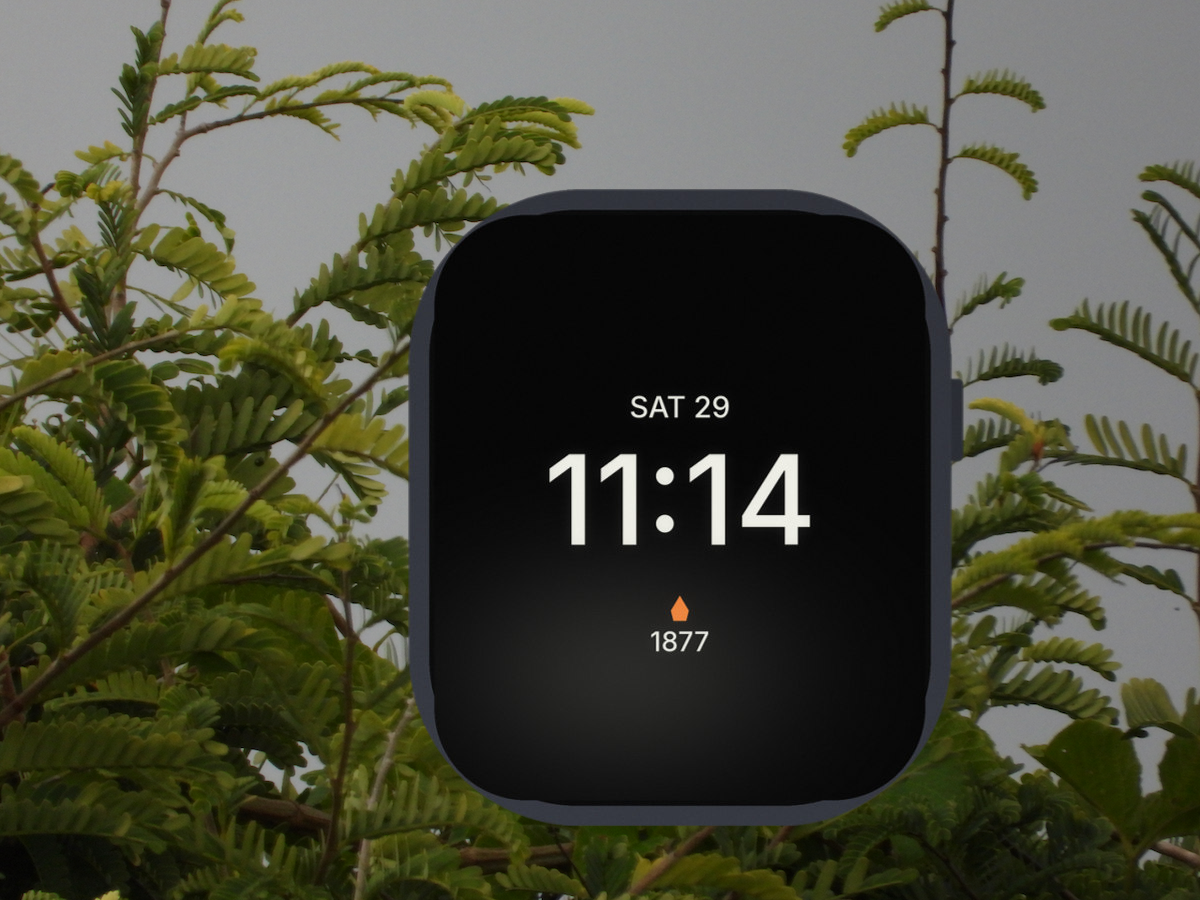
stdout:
11:14
